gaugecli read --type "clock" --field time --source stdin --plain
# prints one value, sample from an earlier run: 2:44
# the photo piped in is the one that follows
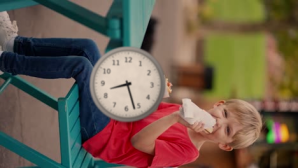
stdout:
8:27
